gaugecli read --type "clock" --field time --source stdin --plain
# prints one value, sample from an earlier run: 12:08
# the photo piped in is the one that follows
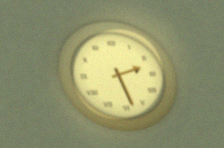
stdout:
2:28
